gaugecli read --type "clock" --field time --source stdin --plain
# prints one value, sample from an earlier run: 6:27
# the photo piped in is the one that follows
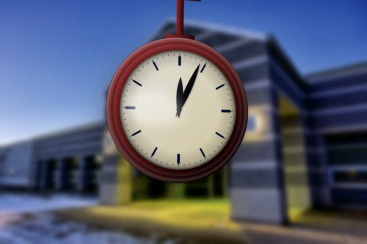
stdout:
12:04
